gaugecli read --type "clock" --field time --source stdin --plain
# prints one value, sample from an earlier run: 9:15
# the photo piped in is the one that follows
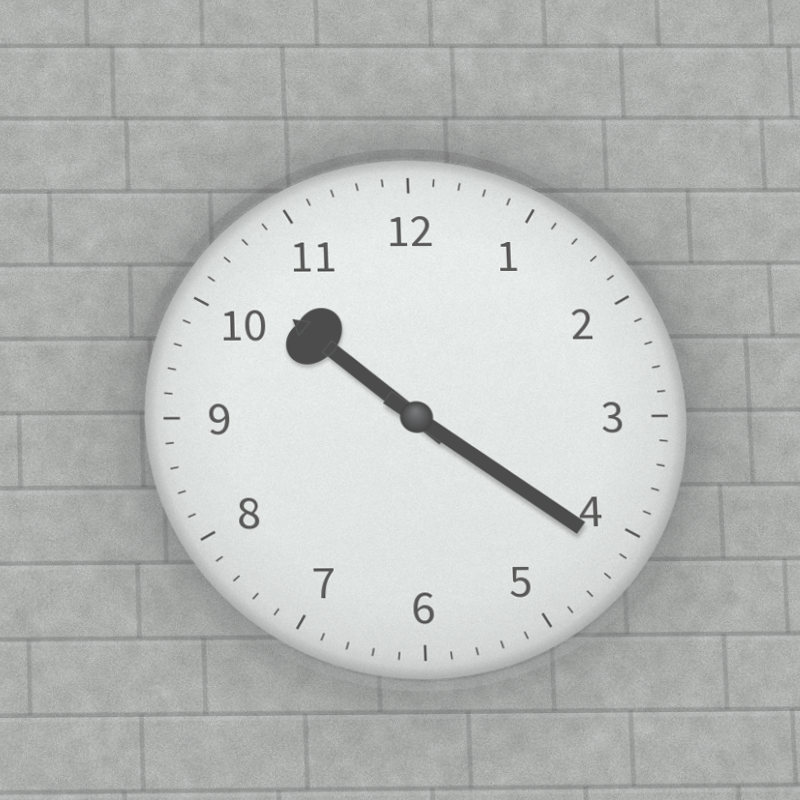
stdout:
10:21
